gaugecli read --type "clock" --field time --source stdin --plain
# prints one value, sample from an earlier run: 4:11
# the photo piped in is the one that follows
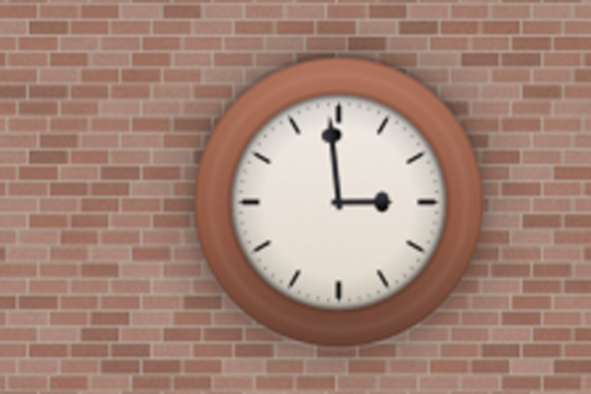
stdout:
2:59
